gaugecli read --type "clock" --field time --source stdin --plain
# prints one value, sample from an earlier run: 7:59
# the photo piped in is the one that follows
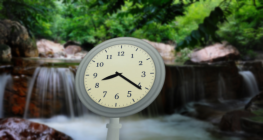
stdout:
8:21
